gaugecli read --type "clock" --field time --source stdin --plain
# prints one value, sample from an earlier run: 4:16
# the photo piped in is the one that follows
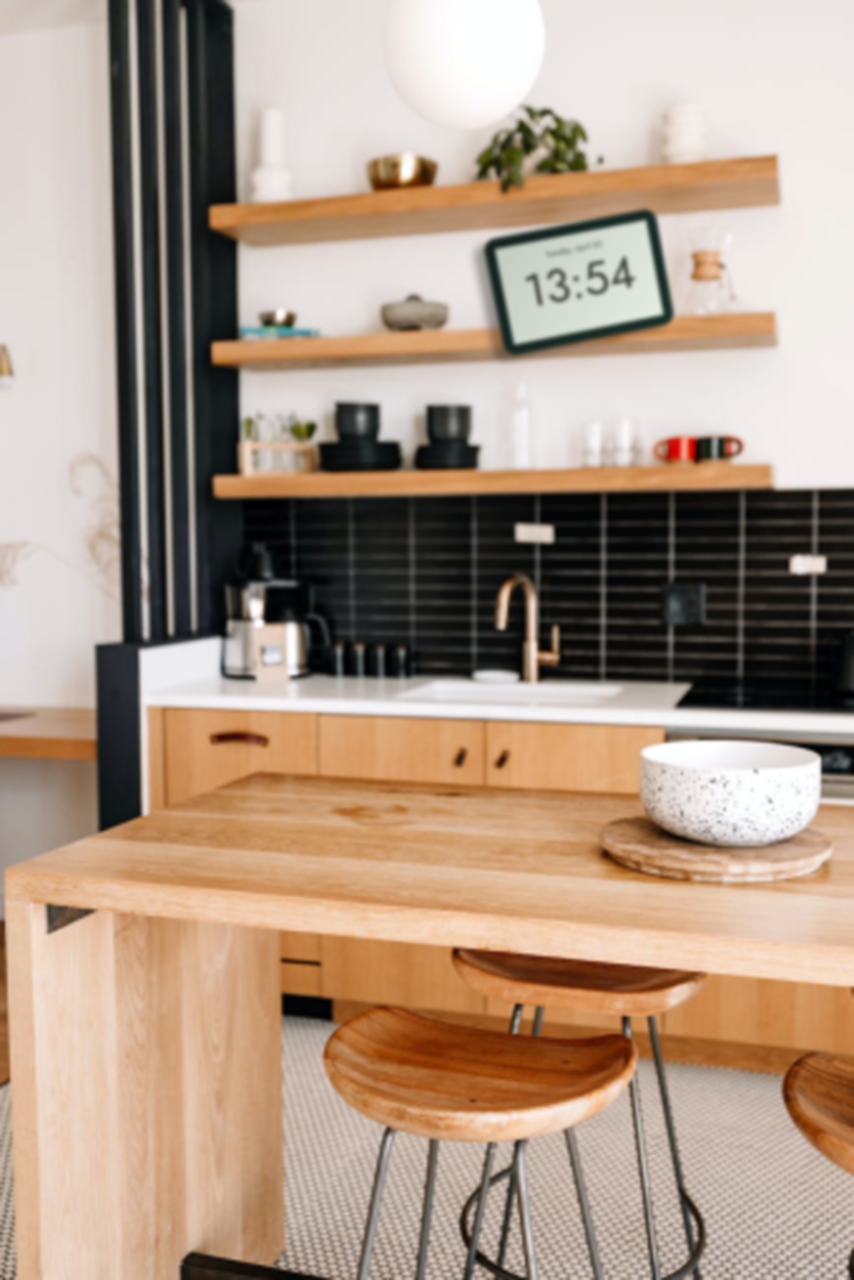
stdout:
13:54
